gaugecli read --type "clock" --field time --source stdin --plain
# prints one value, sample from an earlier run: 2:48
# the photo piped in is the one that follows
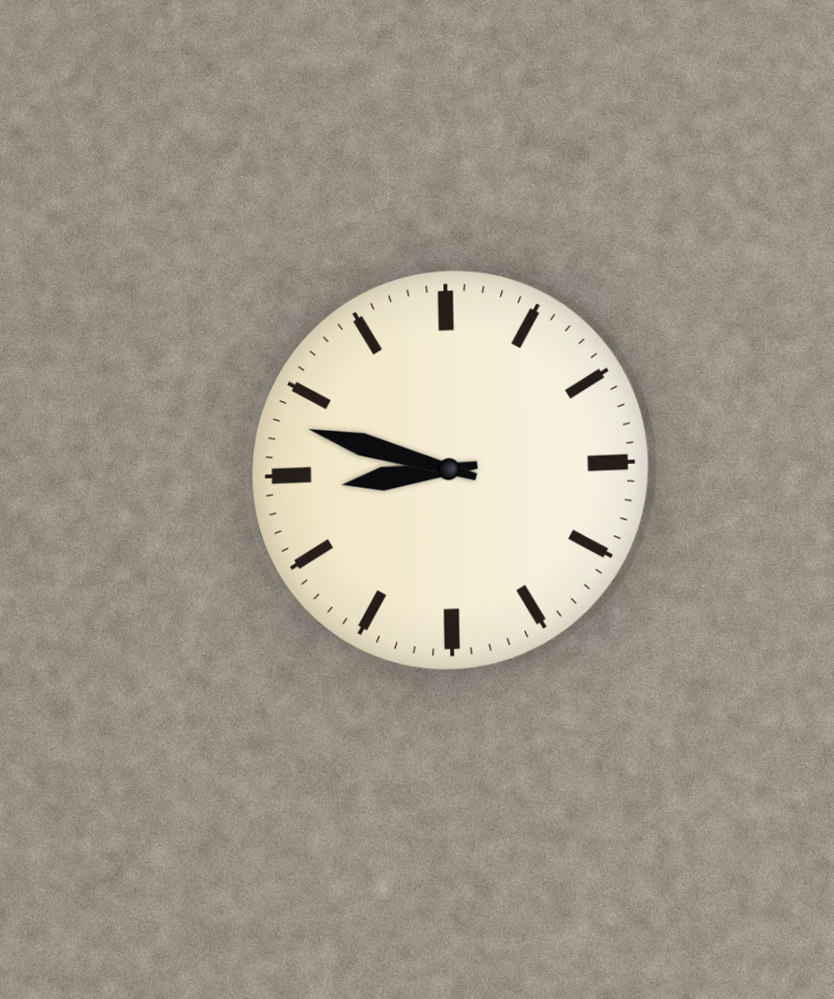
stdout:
8:48
